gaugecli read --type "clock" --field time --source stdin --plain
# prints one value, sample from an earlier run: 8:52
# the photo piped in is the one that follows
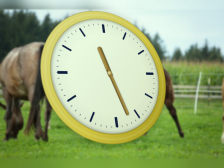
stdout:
11:27
